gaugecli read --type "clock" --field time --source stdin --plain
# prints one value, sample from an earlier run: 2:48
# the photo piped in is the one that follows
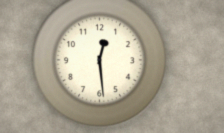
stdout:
12:29
